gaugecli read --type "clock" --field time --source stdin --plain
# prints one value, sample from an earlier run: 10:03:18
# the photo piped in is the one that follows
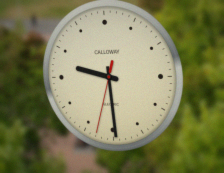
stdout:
9:29:33
